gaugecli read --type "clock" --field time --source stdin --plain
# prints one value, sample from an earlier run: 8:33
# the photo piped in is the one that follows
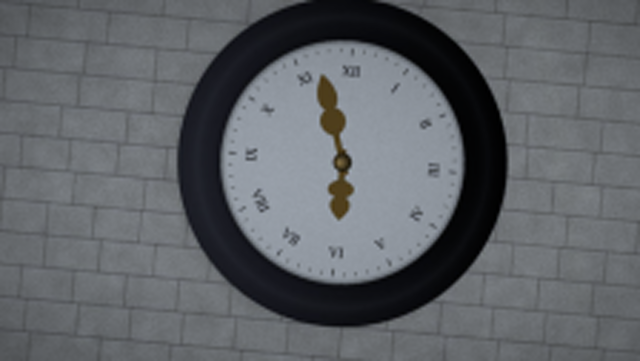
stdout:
5:57
